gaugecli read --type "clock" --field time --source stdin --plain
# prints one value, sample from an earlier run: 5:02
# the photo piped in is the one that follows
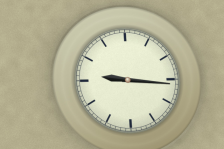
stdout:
9:16
